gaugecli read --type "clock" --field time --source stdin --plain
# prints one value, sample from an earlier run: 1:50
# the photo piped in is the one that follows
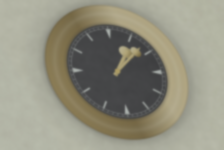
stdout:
1:08
